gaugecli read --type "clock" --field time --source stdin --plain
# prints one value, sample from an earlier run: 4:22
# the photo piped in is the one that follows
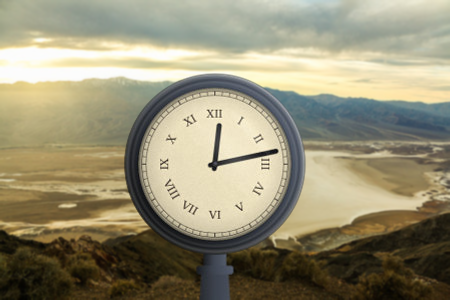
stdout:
12:13
